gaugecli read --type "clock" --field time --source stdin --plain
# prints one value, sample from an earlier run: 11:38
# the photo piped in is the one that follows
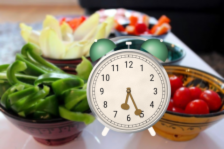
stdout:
6:26
